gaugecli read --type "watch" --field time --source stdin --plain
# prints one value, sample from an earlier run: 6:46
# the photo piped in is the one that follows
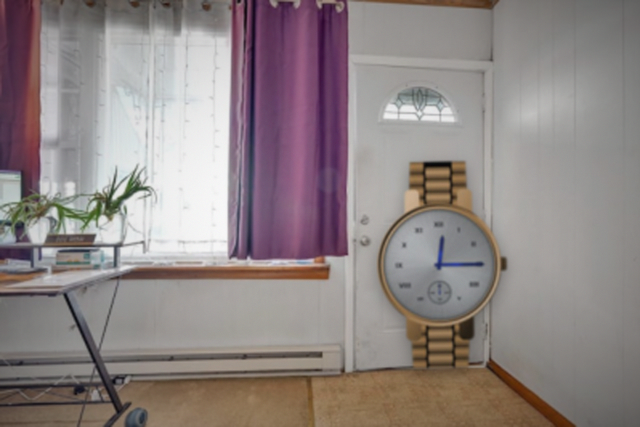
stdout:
12:15
